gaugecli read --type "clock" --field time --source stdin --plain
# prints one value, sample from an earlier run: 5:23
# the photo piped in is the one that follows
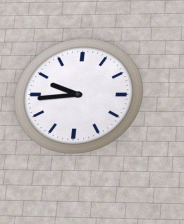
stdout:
9:44
